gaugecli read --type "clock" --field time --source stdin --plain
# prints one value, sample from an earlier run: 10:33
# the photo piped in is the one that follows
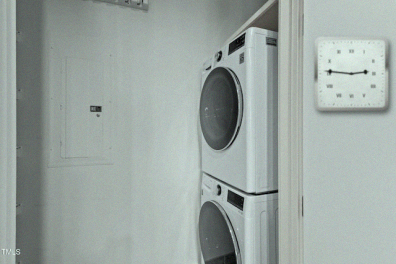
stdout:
2:46
